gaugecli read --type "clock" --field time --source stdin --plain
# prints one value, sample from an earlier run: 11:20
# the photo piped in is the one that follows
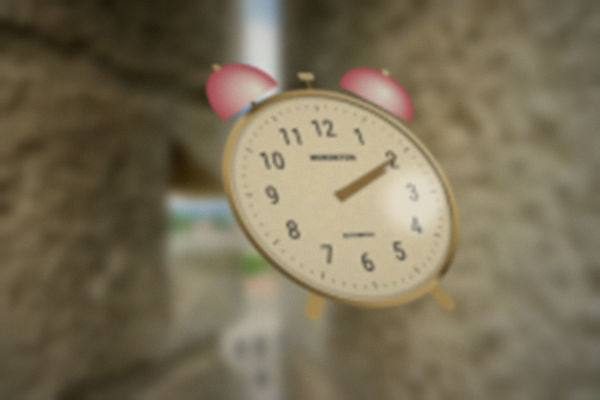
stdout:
2:10
